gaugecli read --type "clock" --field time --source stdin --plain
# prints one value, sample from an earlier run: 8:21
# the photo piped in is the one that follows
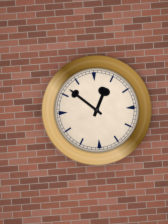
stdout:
12:52
